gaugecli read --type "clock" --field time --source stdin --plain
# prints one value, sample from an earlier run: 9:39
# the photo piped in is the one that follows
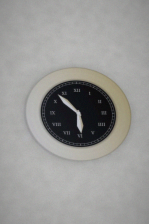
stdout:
5:53
